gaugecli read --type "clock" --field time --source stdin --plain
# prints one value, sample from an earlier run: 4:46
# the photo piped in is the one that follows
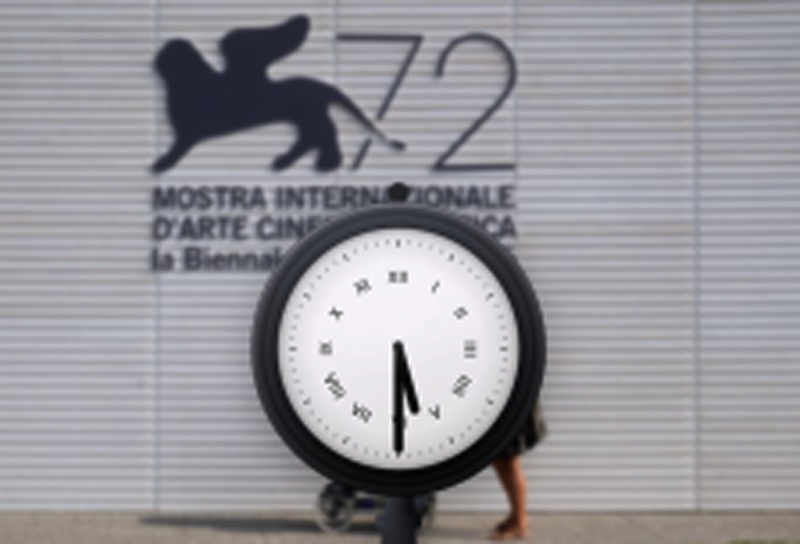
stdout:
5:30
